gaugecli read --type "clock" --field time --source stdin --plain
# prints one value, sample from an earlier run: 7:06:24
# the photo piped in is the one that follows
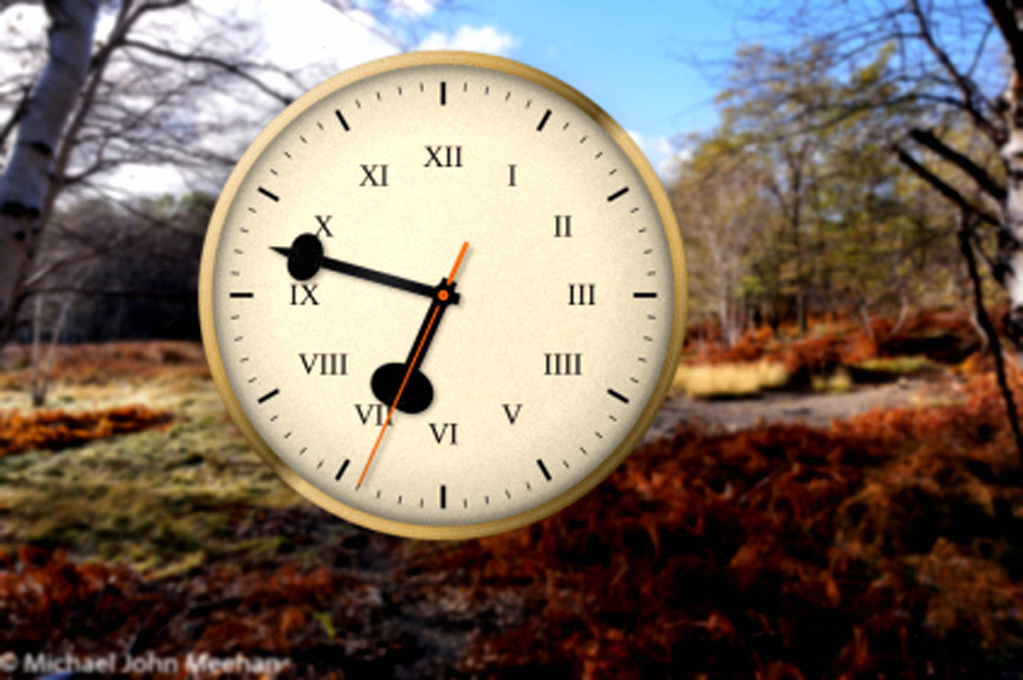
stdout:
6:47:34
